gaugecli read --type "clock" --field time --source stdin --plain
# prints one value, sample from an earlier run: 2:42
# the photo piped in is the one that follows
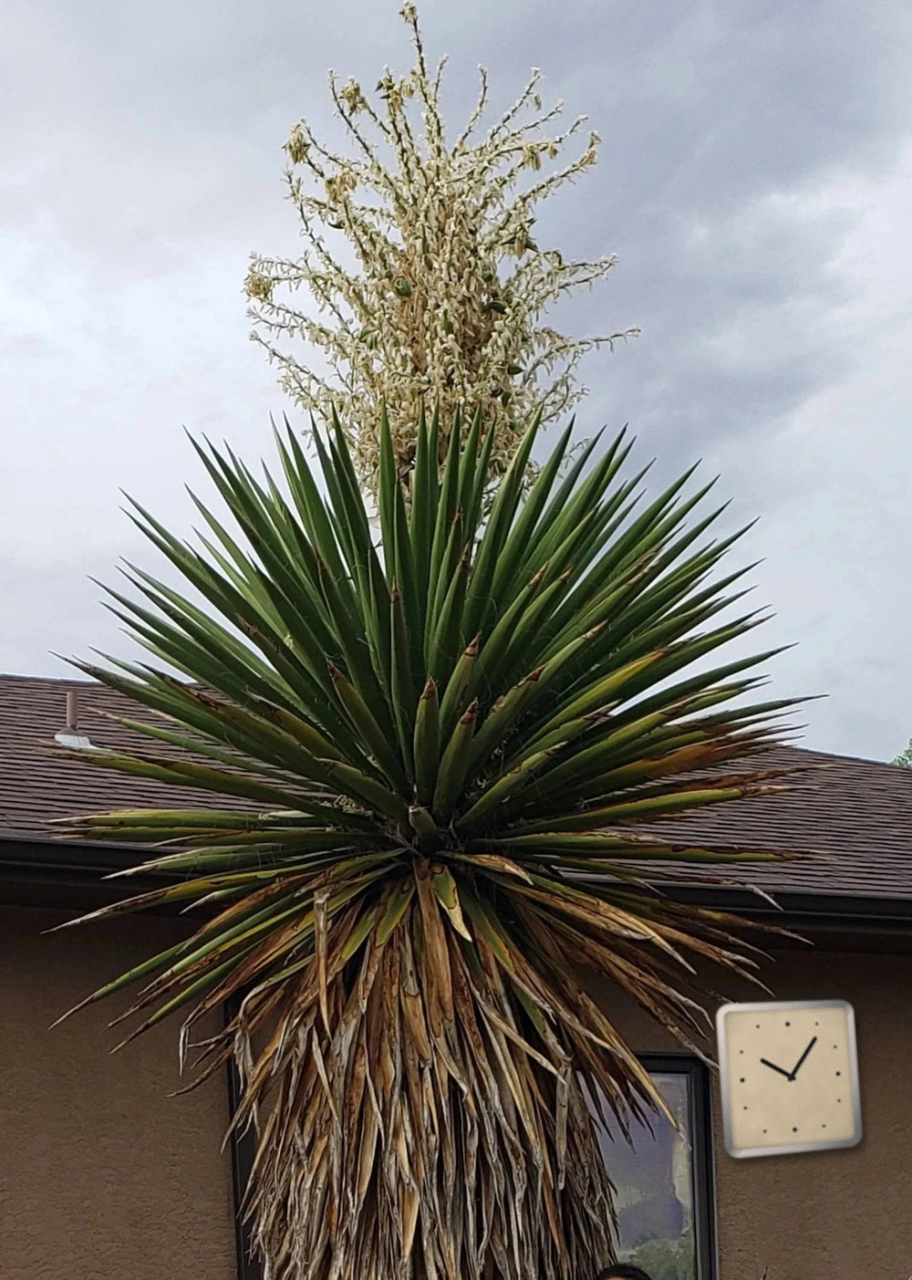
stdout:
10:06
